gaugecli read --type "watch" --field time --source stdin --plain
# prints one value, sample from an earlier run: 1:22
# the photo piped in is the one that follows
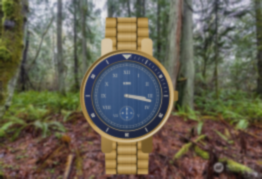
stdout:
3:17
